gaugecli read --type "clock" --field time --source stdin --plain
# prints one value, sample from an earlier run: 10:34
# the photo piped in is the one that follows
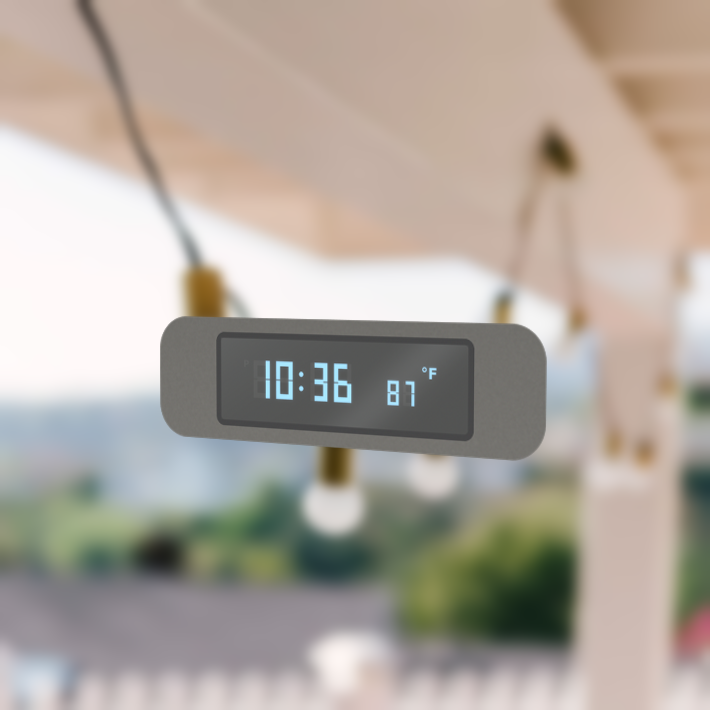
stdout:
10:36
